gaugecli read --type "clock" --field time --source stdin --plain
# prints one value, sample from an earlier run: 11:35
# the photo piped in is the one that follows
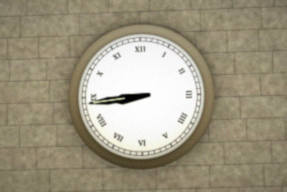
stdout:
8:44
